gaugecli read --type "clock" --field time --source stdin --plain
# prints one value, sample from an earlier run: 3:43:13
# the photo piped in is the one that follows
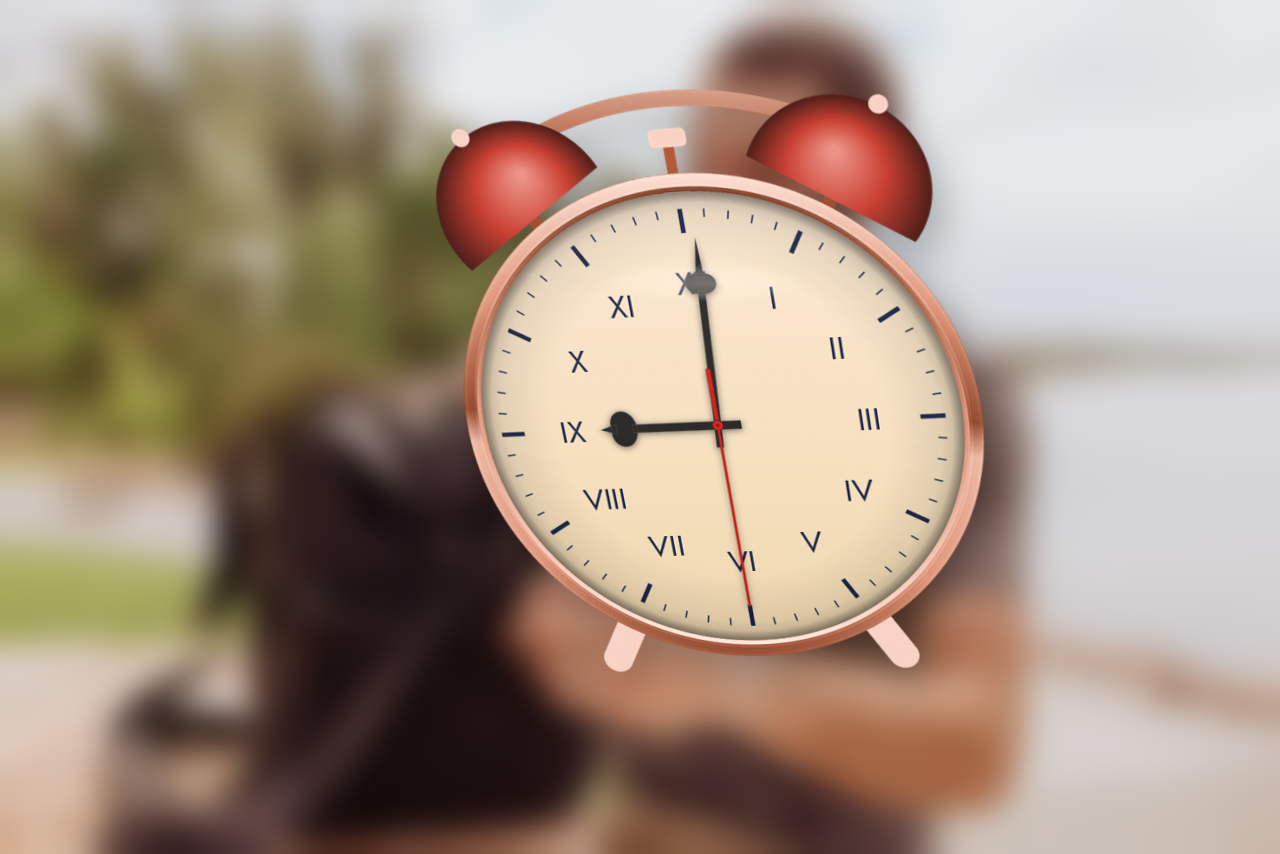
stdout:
9:00:30
